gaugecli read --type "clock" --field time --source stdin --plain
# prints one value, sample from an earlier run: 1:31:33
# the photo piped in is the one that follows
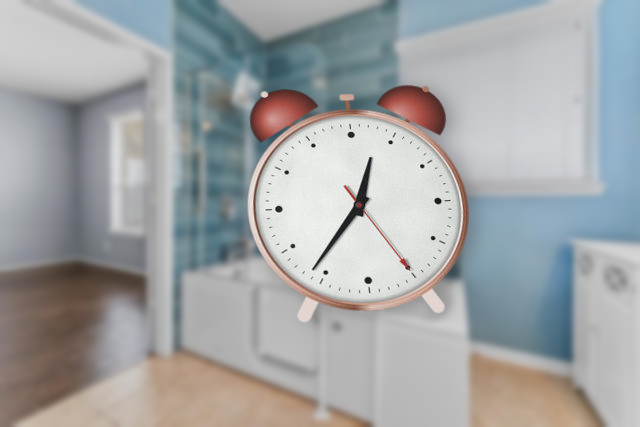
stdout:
12:36:25
